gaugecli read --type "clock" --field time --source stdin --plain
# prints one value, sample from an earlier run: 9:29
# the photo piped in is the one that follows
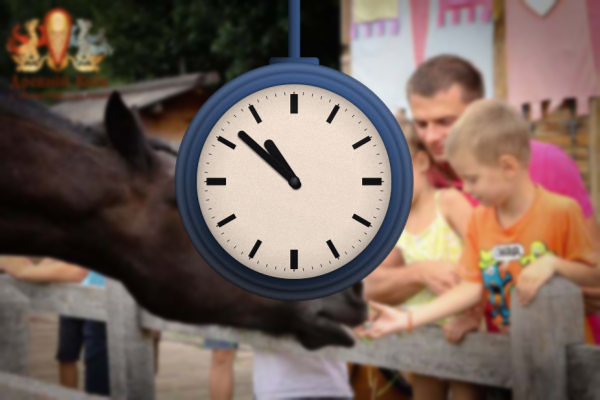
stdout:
10:52
